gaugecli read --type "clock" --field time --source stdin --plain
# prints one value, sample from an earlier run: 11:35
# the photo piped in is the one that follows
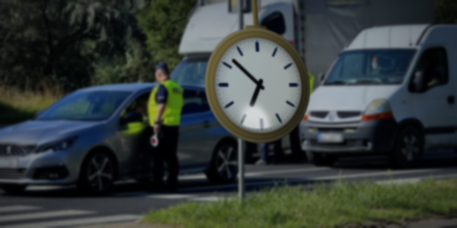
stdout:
6:52
